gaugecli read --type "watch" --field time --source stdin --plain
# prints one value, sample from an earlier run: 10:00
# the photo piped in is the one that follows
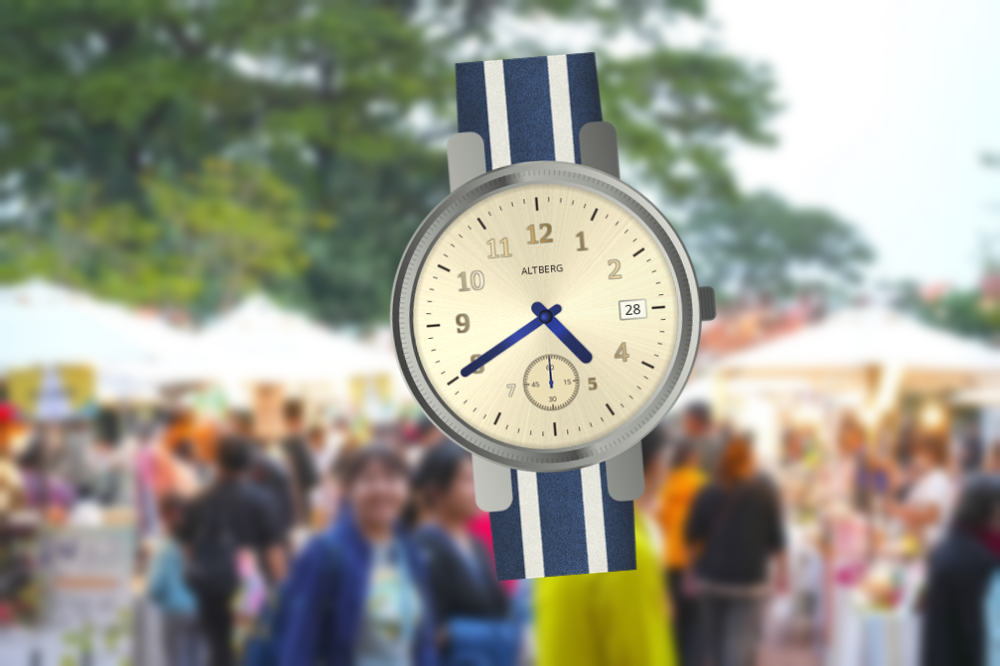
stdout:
4:40
